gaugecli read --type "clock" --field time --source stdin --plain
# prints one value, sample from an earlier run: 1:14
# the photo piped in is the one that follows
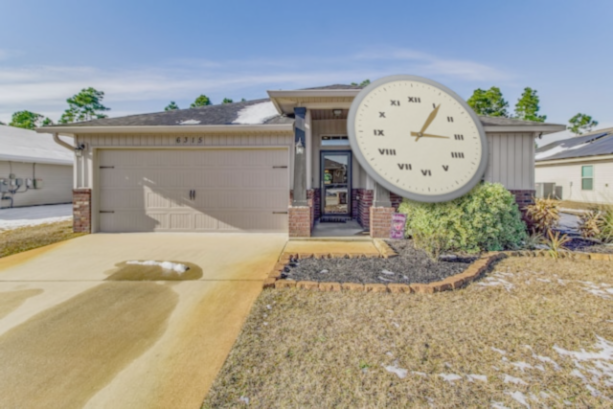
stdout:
3:06
